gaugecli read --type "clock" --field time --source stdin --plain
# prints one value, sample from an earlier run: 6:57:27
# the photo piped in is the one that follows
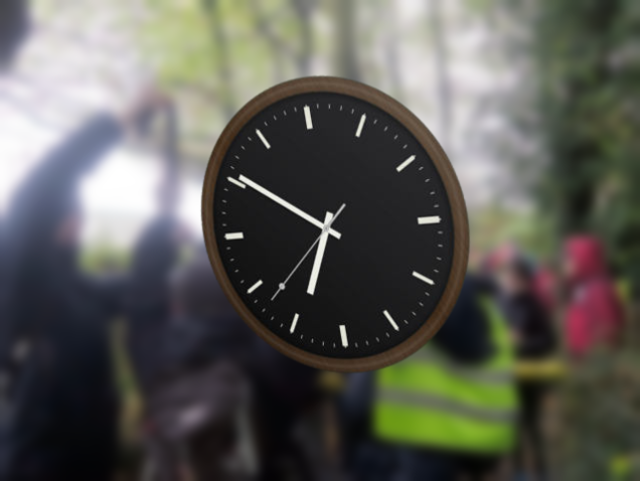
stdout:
6:50:38
